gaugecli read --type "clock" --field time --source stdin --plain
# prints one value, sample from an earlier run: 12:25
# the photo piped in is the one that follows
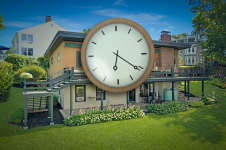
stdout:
6:21
